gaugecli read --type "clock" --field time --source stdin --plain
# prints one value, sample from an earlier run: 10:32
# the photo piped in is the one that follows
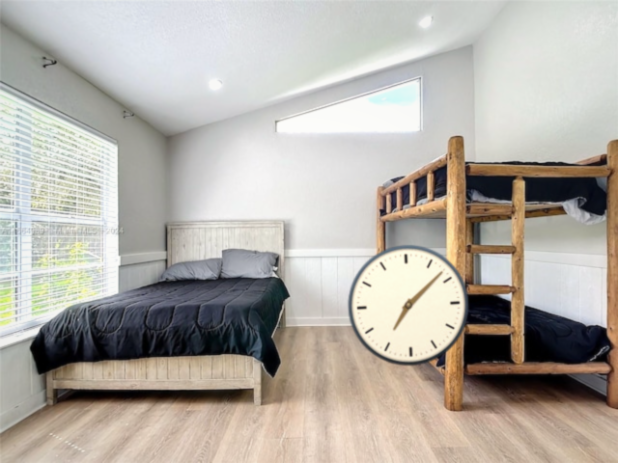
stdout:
7:08
